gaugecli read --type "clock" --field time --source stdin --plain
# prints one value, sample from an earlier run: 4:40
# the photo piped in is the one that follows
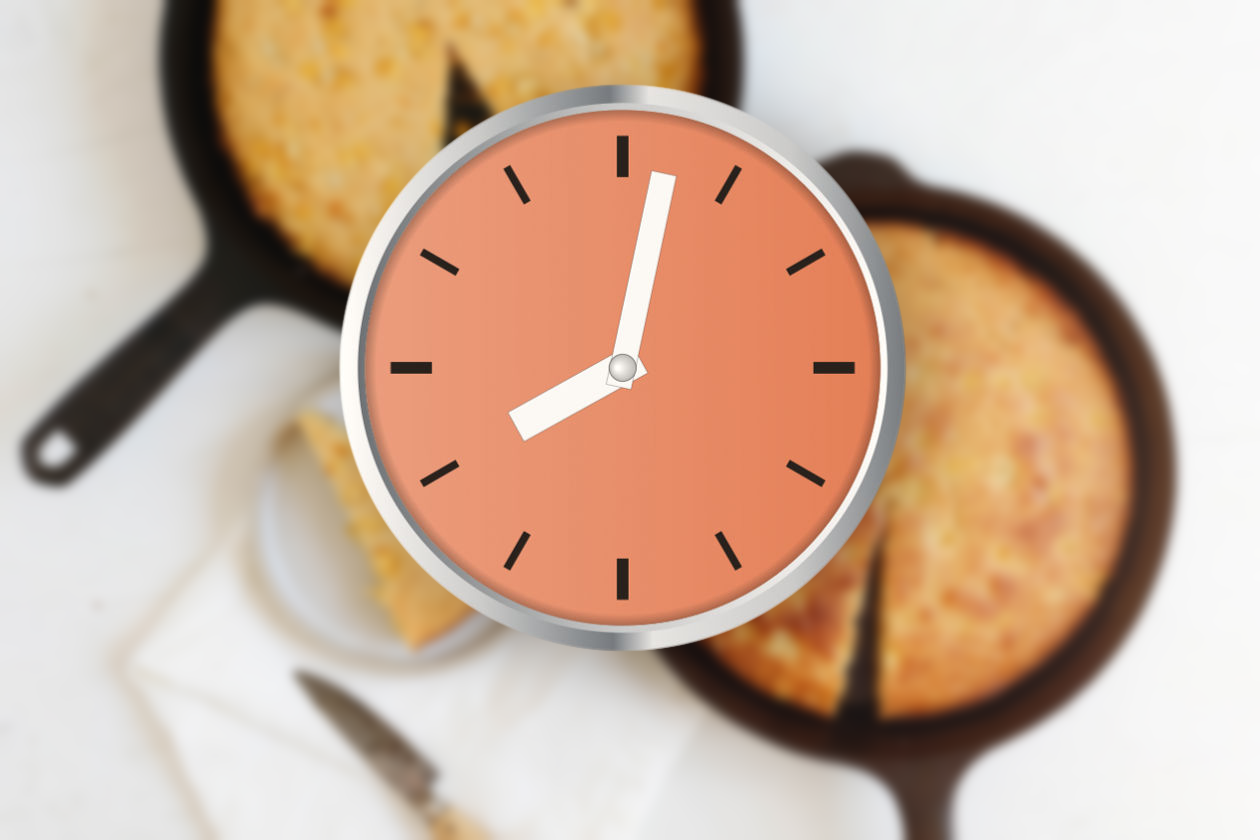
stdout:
8:02
